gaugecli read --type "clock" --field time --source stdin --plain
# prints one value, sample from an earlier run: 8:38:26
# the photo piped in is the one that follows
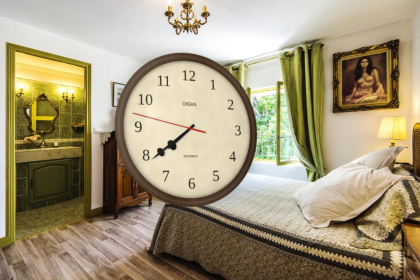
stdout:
7:38:47
